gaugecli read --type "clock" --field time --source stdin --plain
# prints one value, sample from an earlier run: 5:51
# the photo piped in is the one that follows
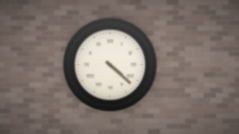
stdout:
4:22
